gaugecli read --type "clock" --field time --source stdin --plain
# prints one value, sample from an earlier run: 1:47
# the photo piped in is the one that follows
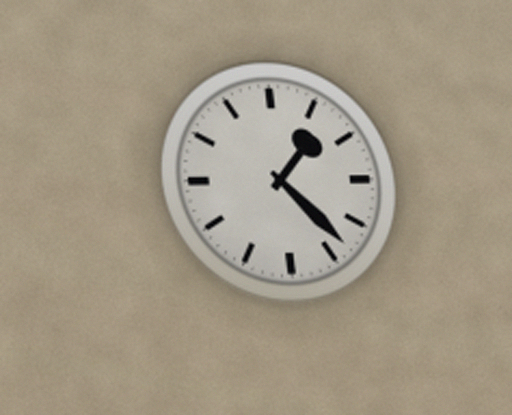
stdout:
1:23
